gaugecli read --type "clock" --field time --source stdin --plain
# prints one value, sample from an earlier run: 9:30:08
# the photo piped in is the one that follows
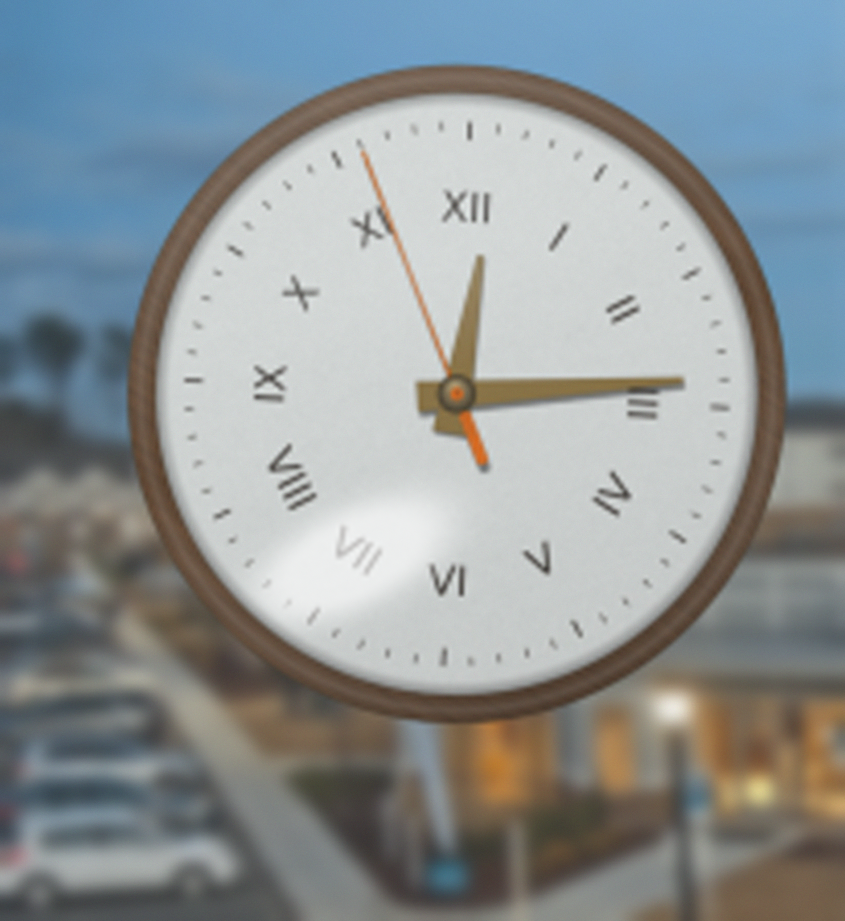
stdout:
12:13:56
